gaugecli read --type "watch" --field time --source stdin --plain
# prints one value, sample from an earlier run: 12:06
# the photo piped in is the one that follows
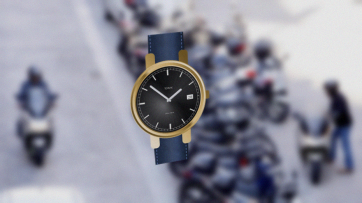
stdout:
1:52
